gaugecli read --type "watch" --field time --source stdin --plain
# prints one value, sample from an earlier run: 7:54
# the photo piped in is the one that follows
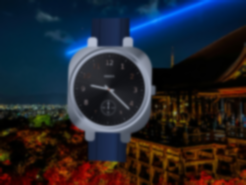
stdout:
9:22
